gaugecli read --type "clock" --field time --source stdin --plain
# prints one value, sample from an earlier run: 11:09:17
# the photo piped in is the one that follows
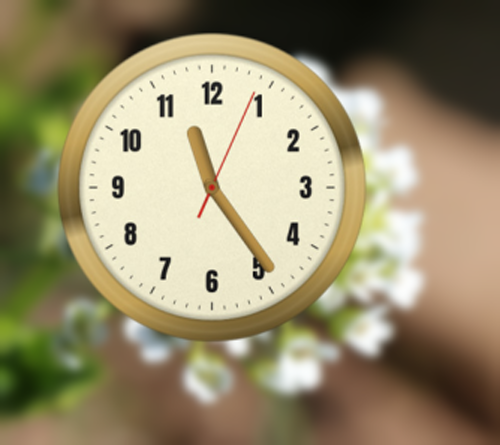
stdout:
11:24:04
